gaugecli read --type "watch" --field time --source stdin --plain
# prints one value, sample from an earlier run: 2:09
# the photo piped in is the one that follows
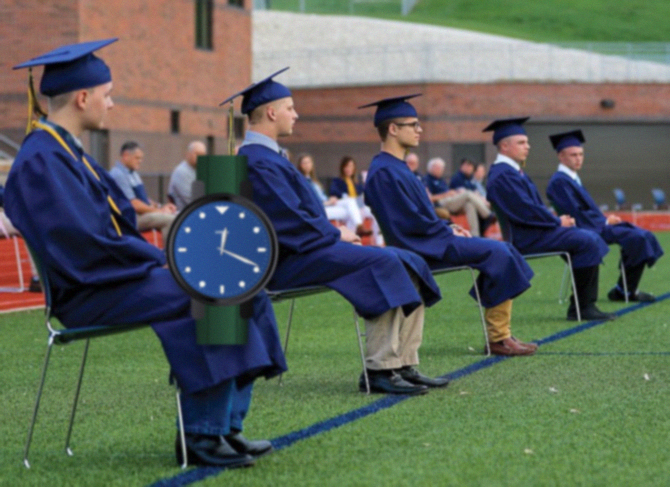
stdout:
12:19
